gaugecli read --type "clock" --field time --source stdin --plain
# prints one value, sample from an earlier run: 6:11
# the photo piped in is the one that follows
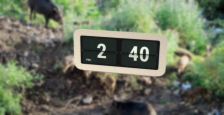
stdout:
2:40
